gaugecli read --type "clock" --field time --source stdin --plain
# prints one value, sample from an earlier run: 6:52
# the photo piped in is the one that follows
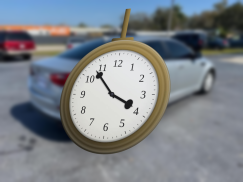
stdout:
3:53
